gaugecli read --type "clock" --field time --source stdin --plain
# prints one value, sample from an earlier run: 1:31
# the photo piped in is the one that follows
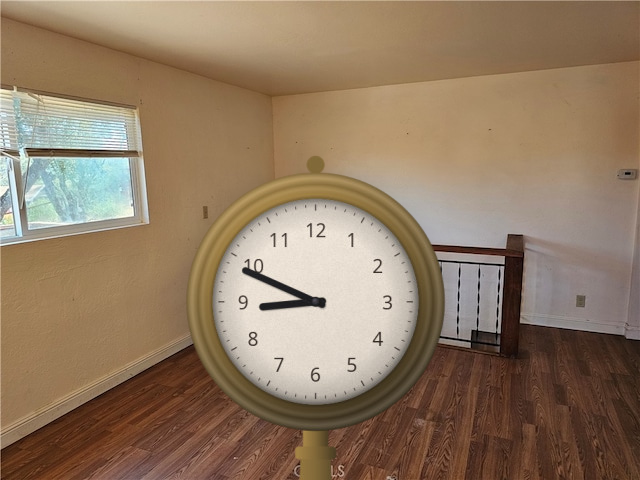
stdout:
8:49
